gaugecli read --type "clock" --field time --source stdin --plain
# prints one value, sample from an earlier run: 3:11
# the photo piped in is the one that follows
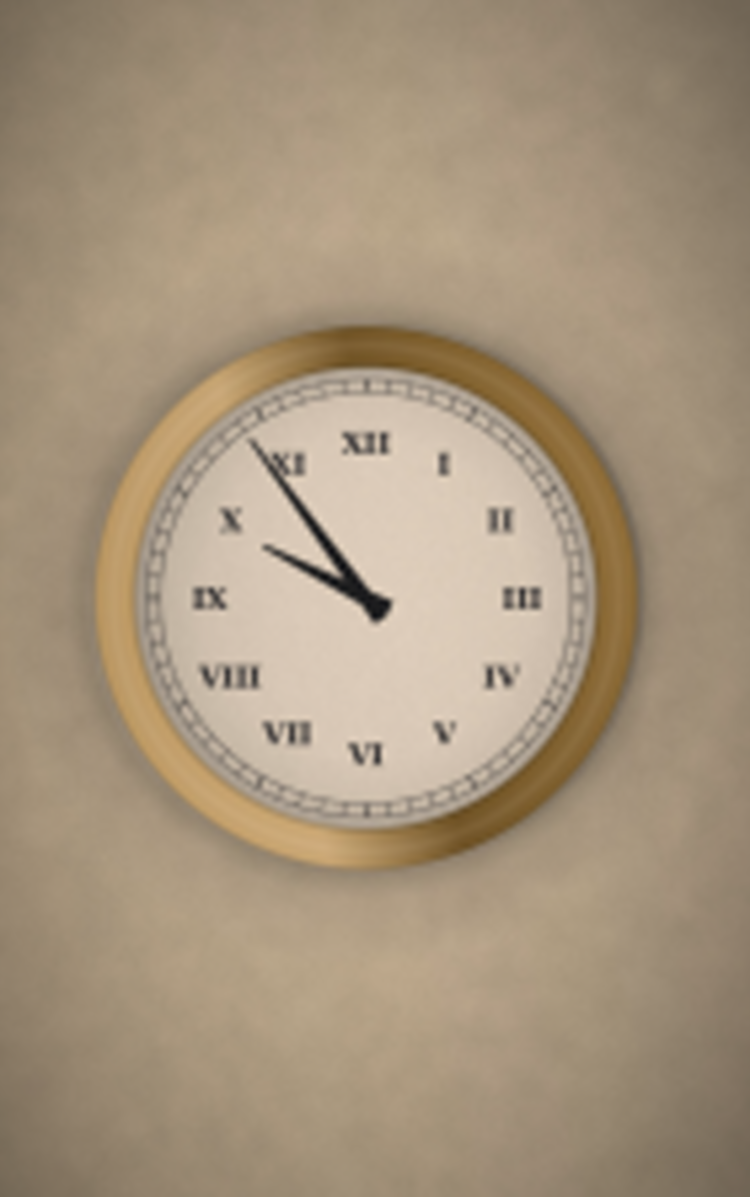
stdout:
9:54
